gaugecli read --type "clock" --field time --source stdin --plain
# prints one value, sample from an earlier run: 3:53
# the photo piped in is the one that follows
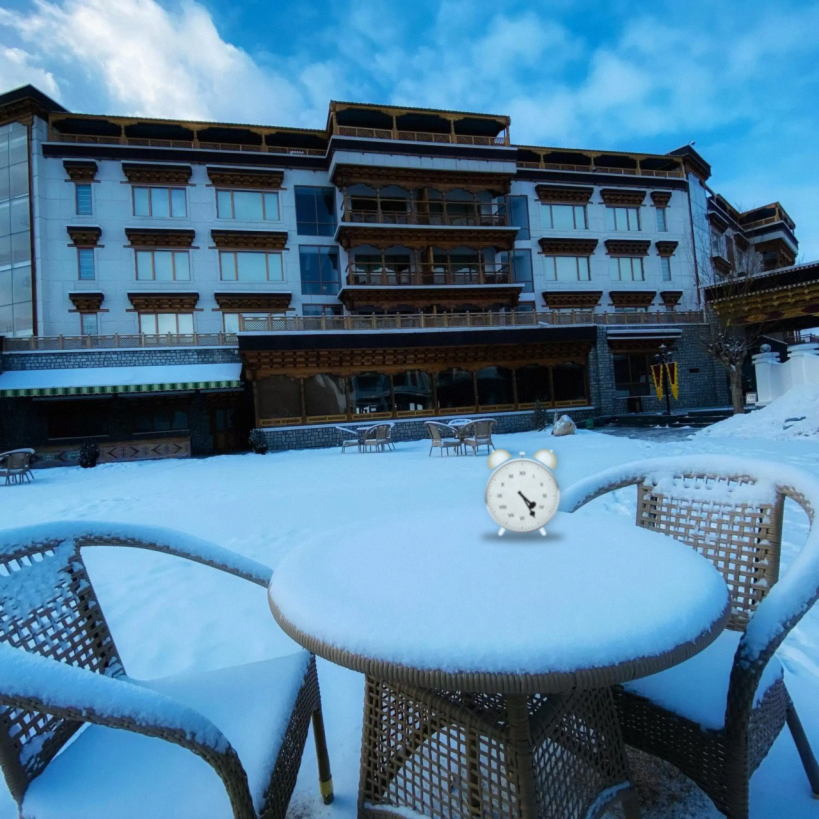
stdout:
4:25
